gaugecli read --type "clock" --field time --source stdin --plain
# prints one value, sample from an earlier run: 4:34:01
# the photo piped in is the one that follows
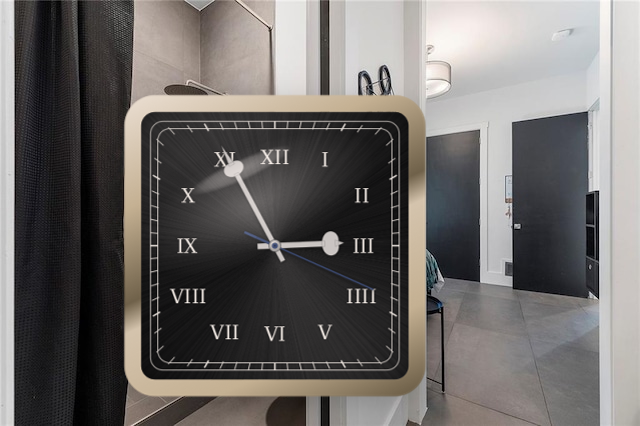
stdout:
2:55:19
